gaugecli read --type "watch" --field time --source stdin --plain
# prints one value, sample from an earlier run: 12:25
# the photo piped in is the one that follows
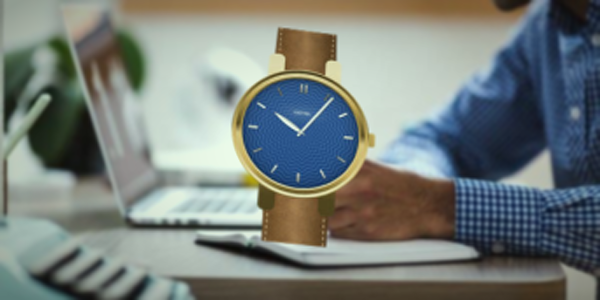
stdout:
10:06
